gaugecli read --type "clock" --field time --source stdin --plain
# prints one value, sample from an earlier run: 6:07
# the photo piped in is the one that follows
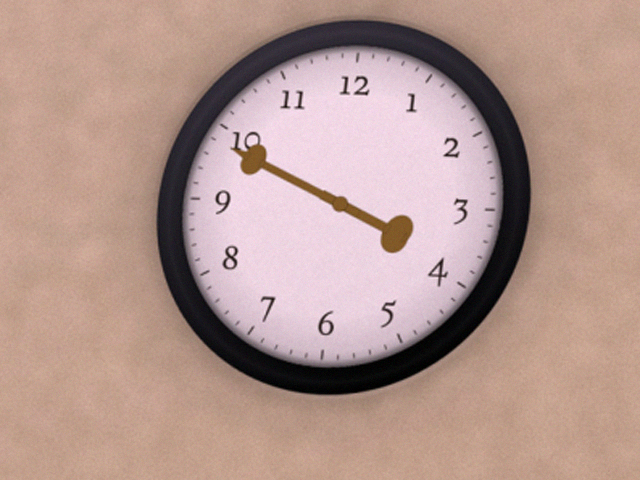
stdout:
3:49
